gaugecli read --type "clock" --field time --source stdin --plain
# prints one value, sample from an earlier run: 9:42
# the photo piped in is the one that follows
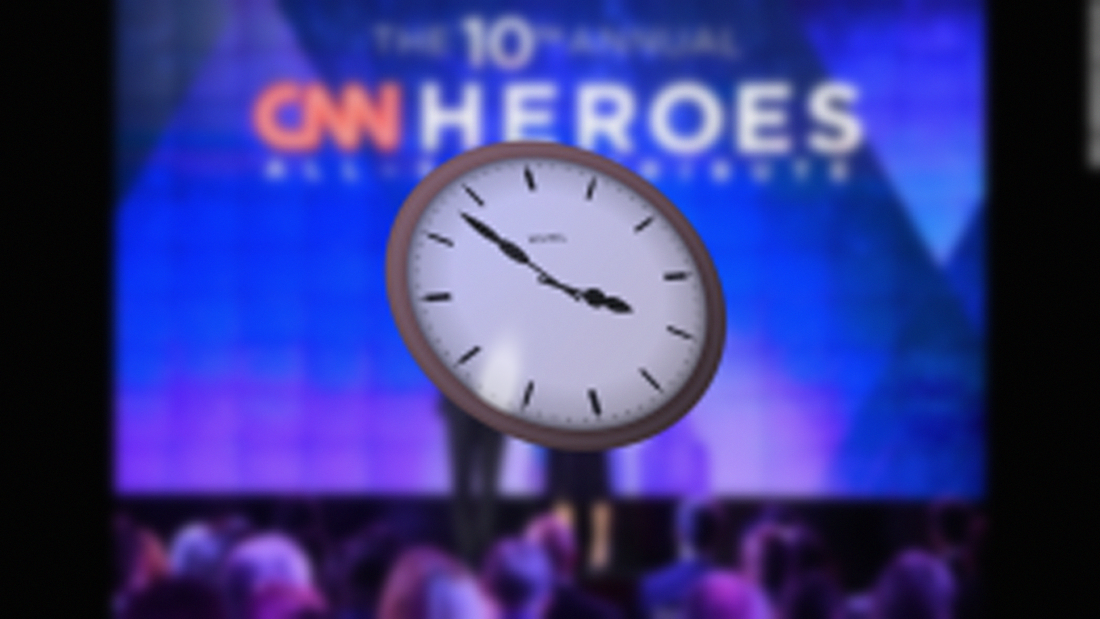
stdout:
3:53
